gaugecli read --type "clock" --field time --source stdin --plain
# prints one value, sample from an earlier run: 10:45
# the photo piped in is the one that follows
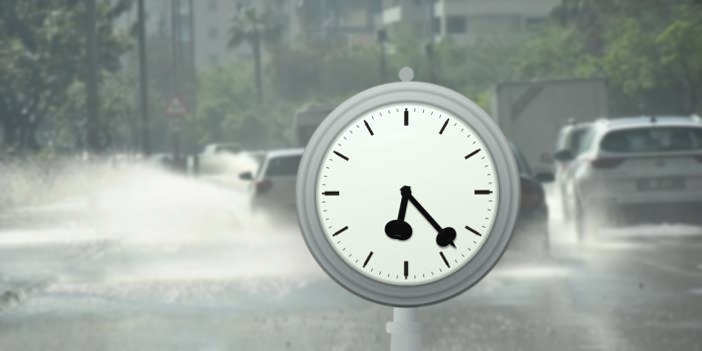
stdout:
6:23
